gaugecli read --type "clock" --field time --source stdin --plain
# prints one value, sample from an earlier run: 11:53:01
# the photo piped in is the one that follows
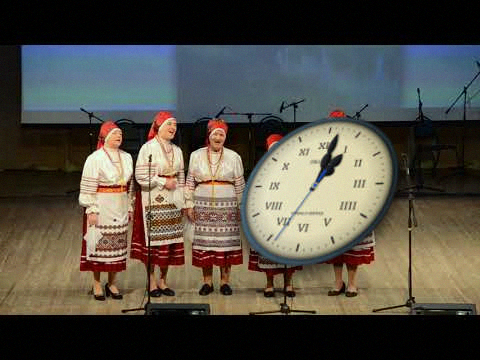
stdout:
1:01:34
